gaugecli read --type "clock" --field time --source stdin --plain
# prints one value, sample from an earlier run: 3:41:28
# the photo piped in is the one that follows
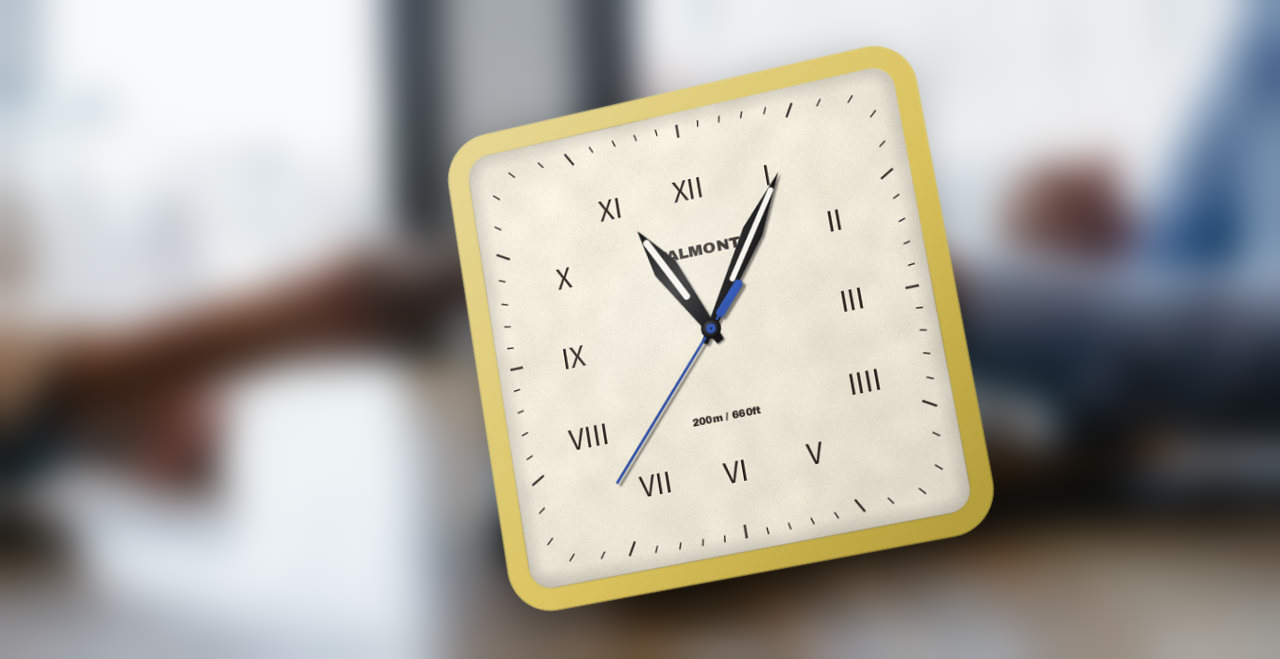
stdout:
11:05:37
